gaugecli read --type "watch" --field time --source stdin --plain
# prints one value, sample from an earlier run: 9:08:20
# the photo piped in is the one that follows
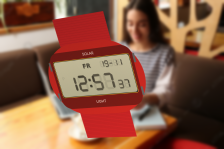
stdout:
12:57:37
